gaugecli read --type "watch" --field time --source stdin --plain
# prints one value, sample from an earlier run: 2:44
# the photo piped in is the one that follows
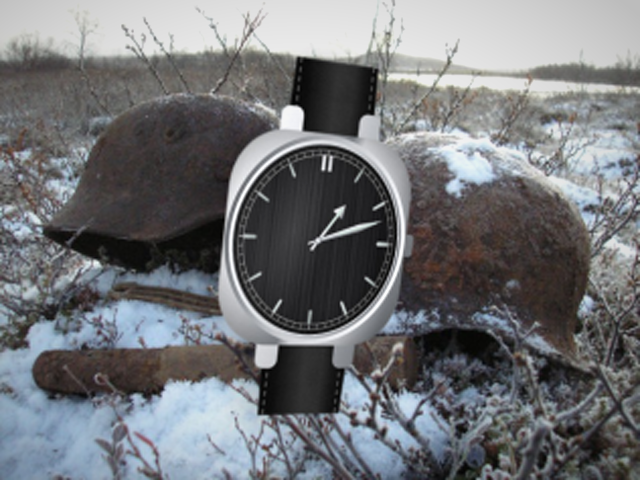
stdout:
1:12
